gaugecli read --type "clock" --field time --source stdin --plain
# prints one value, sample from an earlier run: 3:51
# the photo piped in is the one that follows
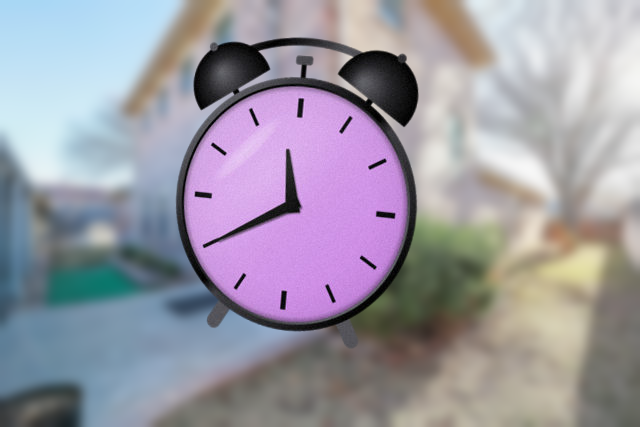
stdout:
11:40
